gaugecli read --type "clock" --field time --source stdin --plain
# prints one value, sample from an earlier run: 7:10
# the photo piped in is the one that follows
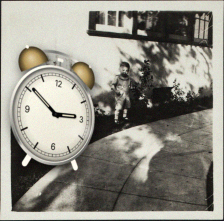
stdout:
2:51
